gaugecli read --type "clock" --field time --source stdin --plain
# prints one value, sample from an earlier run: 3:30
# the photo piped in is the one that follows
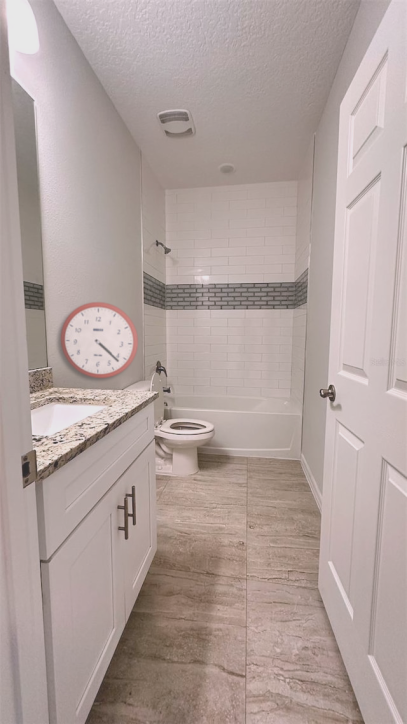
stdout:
4:22
